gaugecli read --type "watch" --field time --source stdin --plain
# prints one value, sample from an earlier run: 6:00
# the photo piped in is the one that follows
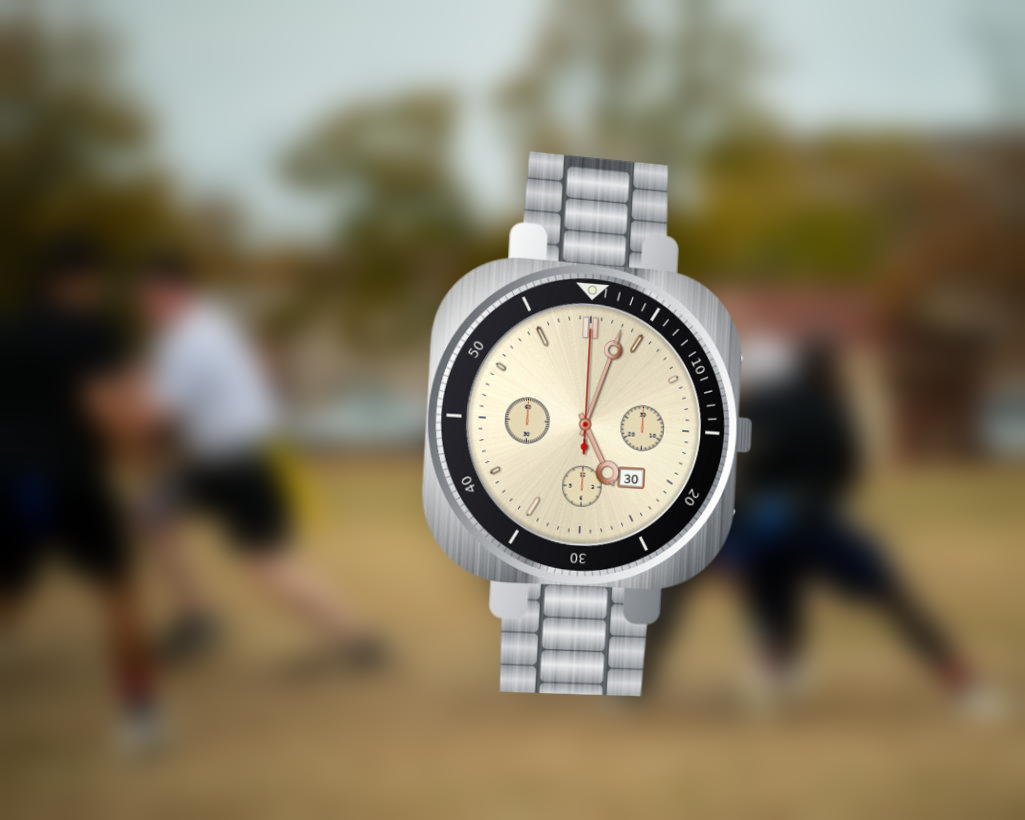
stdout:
5:03
